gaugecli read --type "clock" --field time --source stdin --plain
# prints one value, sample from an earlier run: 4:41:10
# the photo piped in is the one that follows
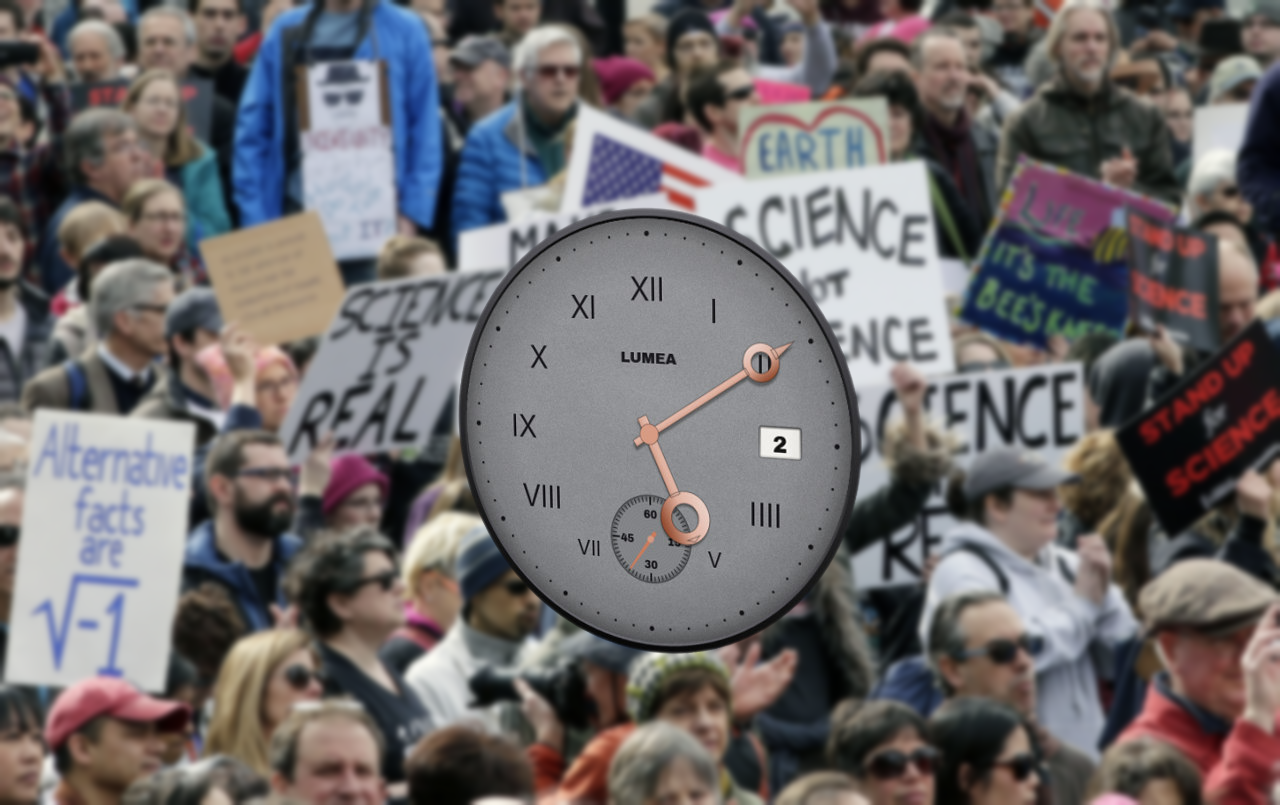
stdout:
5:09:36
